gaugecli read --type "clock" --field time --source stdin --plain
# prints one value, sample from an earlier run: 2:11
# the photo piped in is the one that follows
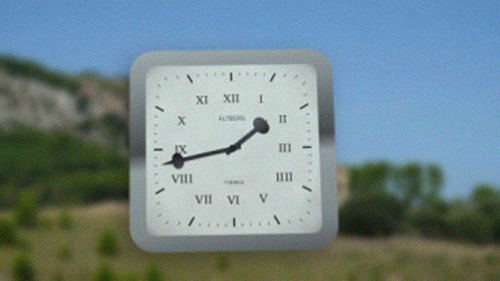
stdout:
1:43
